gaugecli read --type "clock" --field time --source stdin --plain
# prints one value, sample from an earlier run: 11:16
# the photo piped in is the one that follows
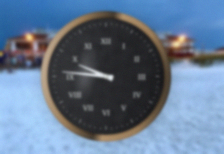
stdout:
9:46
